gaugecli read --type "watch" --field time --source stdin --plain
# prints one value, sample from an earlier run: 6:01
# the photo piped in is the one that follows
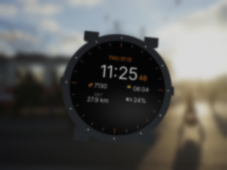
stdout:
11:25
